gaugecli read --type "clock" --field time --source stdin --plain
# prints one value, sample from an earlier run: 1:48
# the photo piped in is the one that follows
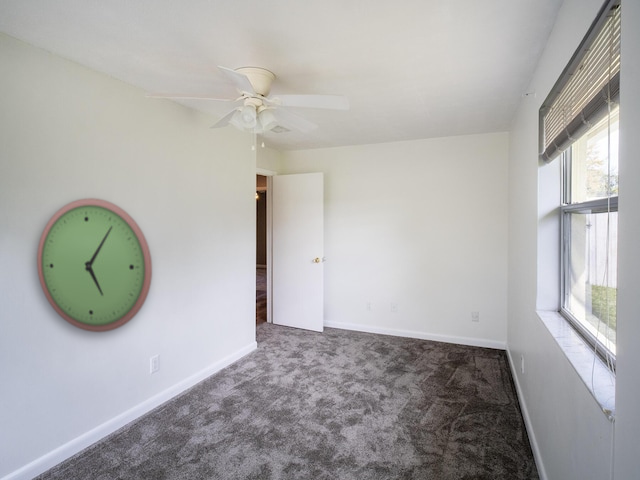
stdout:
5:06
